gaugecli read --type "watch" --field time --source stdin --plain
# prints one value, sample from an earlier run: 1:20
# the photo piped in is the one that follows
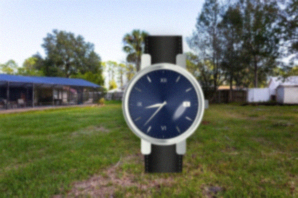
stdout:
8:37
